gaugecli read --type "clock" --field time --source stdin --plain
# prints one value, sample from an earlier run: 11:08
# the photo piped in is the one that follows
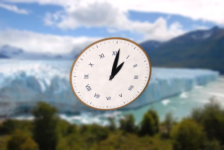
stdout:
1:01
